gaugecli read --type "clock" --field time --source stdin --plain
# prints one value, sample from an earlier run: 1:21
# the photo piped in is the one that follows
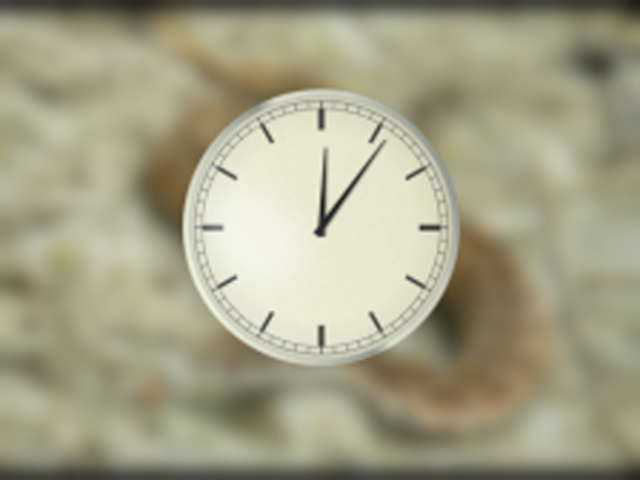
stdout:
12:06
